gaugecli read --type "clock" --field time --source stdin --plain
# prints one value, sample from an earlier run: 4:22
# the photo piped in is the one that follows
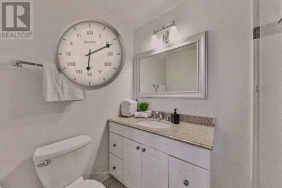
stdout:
6:11
